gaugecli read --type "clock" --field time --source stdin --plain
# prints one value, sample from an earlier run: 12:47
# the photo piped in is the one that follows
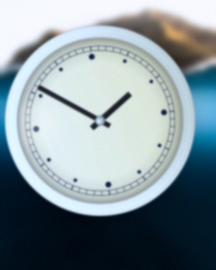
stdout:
1:51
